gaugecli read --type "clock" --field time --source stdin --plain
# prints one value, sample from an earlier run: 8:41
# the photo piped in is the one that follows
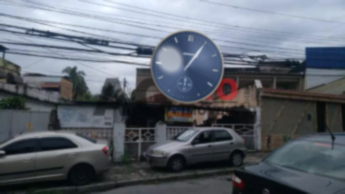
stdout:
1:05
